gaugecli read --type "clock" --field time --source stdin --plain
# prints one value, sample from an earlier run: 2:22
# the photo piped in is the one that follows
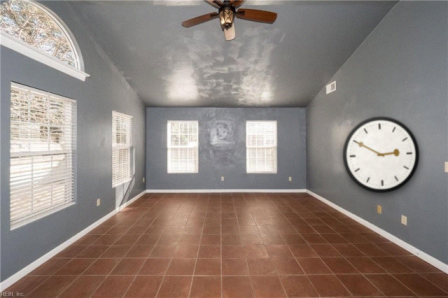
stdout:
2:50
